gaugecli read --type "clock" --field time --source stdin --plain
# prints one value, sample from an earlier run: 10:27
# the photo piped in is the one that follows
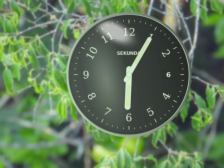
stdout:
6:05
